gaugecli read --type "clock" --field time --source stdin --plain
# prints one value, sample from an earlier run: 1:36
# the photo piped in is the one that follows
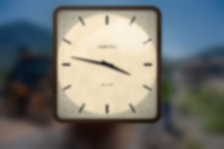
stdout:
3:47
